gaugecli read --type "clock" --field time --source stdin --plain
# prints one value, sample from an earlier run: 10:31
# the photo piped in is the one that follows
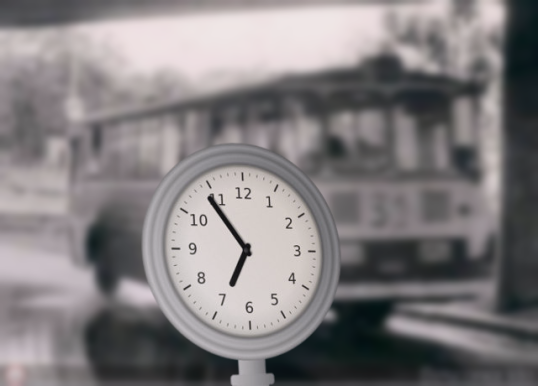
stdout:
6:54
